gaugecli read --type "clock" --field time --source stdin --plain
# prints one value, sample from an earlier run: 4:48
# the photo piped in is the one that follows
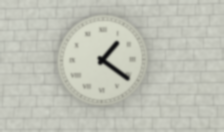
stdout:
1:21
